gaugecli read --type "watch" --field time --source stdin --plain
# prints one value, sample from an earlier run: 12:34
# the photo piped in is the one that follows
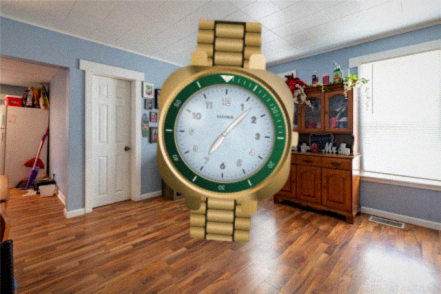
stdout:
7:07
